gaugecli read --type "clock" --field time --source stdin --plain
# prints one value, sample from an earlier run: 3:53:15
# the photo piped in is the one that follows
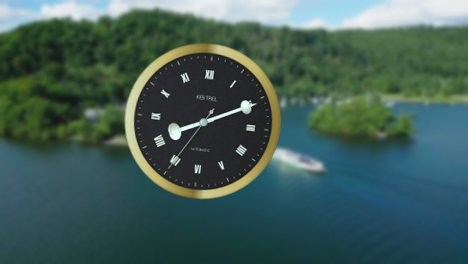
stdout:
8:10:35
